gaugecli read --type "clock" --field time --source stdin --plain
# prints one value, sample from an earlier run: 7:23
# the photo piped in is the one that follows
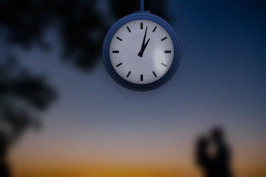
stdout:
1:02
